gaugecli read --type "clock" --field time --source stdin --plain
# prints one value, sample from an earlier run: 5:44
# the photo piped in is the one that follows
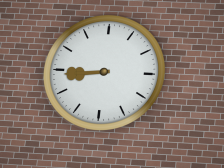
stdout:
8:44
